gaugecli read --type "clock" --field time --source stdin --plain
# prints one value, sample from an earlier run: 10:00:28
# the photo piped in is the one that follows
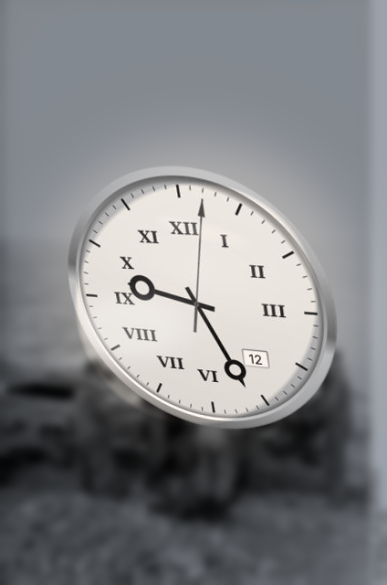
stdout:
9:26:02
